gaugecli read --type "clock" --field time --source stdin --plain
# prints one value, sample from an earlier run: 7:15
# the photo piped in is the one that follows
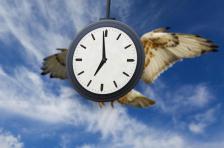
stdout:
6:59
